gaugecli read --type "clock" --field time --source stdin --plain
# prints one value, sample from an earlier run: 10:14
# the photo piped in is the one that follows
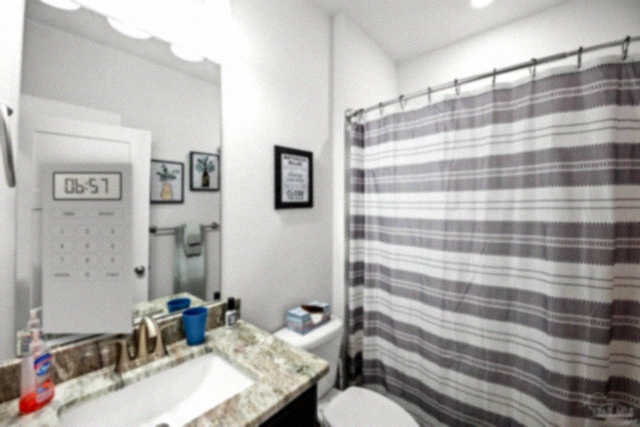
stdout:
6:57
